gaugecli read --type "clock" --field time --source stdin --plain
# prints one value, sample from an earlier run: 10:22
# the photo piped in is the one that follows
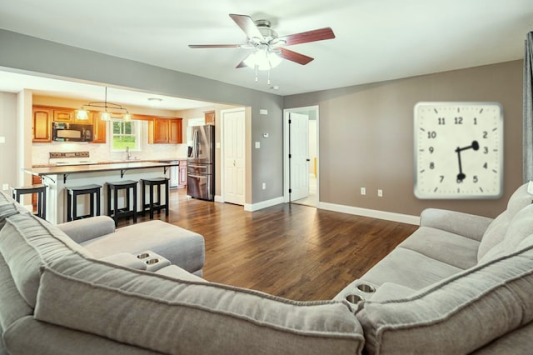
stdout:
2:29
